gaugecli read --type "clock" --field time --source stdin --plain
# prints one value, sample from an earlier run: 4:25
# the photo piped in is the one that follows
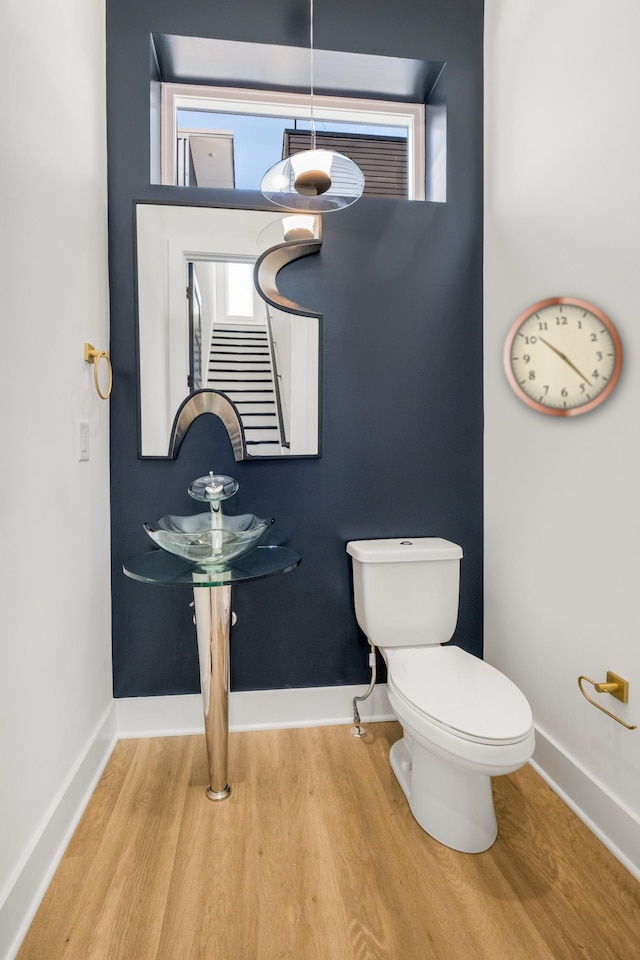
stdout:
10:23
